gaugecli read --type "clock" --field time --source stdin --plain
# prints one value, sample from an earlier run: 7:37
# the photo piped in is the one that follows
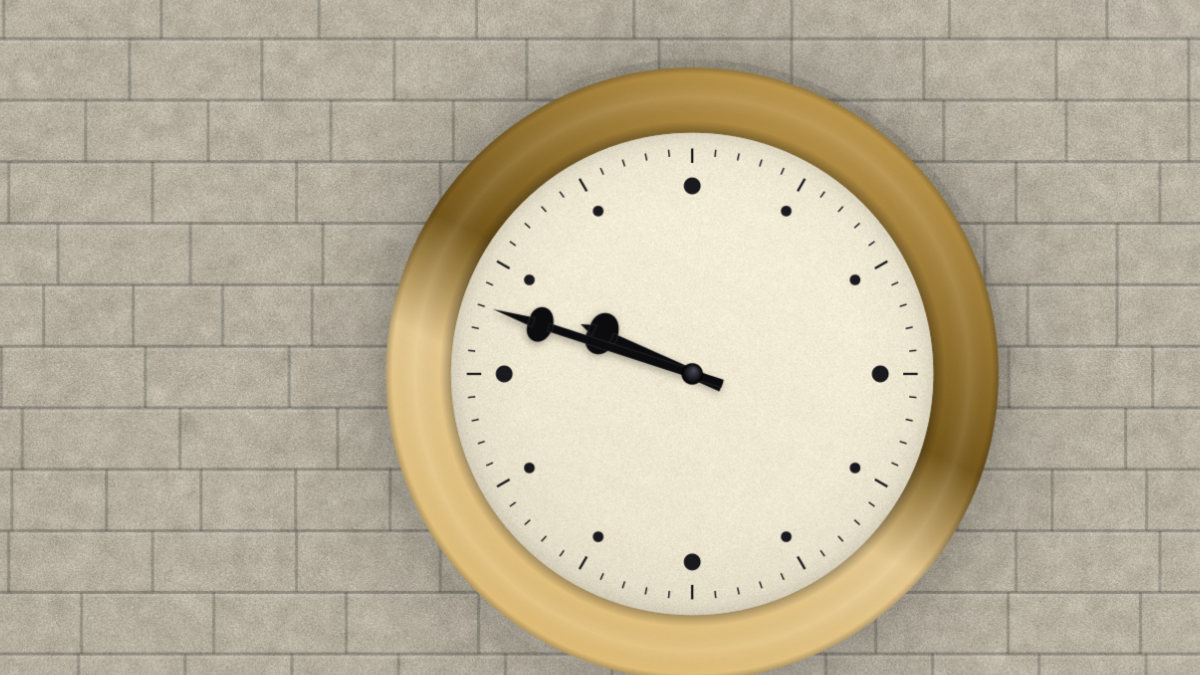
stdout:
9:48
